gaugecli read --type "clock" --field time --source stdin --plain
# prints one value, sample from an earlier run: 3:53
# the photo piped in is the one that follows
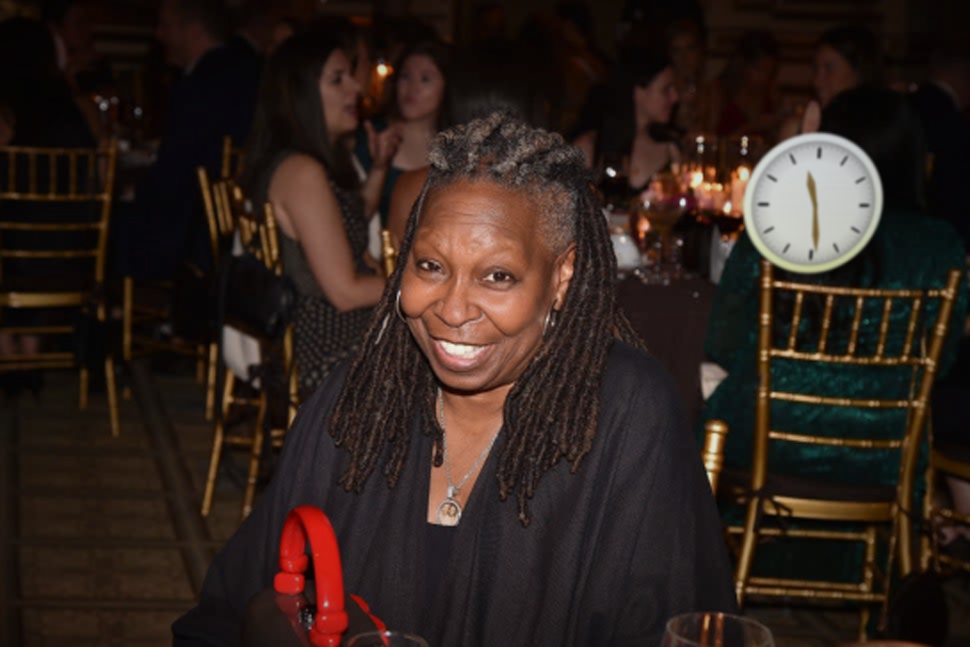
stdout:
11:29
